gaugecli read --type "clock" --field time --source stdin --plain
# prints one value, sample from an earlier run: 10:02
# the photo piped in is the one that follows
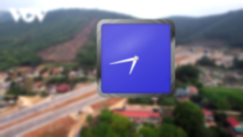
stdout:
6:43
